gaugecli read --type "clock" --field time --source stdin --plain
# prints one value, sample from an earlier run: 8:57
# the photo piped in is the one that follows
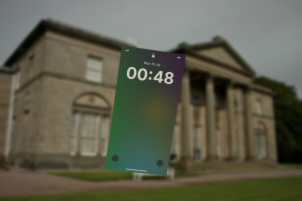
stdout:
0:48
